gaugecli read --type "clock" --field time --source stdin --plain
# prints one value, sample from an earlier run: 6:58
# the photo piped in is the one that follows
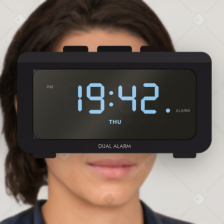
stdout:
19:42
